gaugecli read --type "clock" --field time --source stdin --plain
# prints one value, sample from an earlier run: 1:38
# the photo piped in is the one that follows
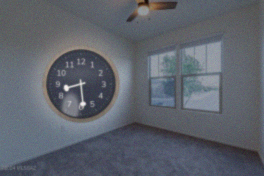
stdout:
8:29
